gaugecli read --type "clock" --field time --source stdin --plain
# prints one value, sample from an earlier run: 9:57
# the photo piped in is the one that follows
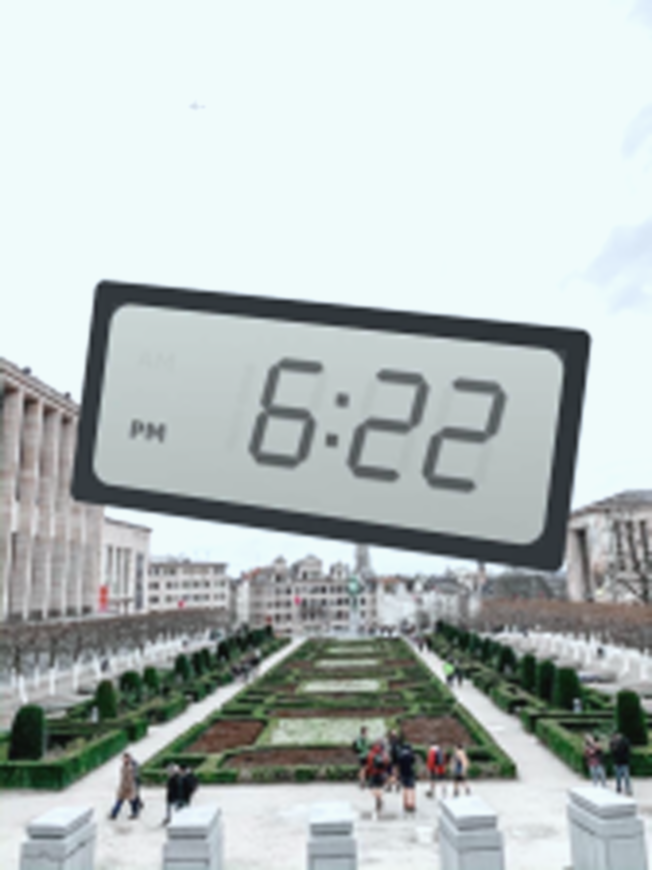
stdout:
6:22
